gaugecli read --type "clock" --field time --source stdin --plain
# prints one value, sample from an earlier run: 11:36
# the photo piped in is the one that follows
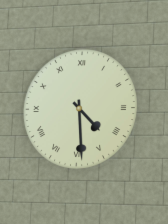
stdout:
4:29
